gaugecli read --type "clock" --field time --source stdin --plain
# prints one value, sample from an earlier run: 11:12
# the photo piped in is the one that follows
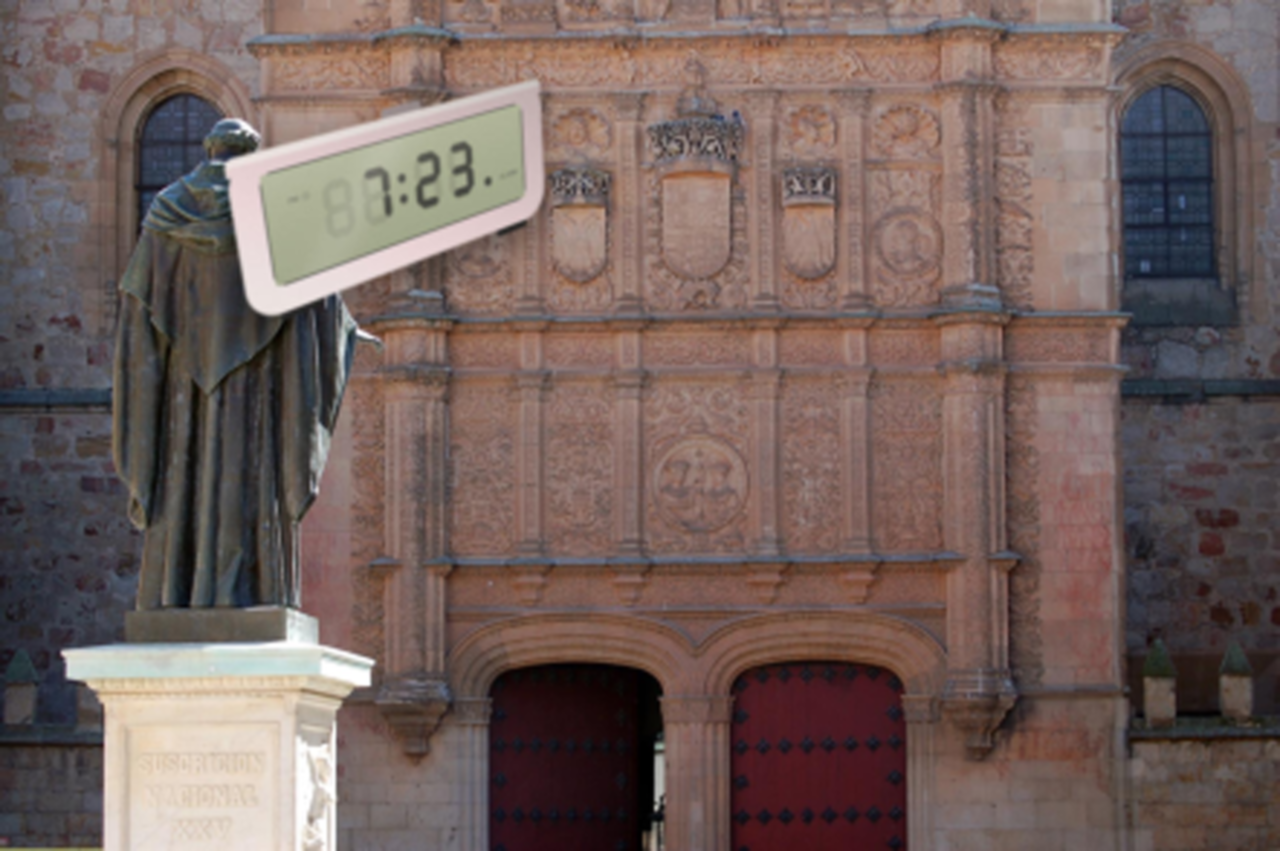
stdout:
7:23
